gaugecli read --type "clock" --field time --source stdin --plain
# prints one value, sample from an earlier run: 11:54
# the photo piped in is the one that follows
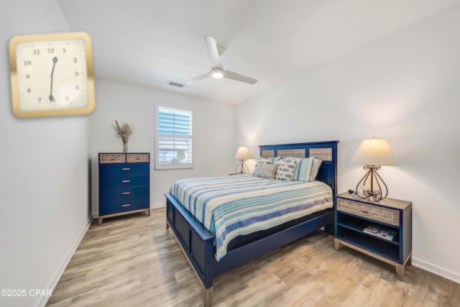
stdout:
12:31
